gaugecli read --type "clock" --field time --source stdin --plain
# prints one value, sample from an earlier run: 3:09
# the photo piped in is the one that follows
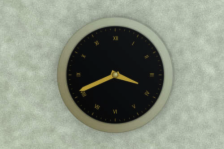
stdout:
3:41
